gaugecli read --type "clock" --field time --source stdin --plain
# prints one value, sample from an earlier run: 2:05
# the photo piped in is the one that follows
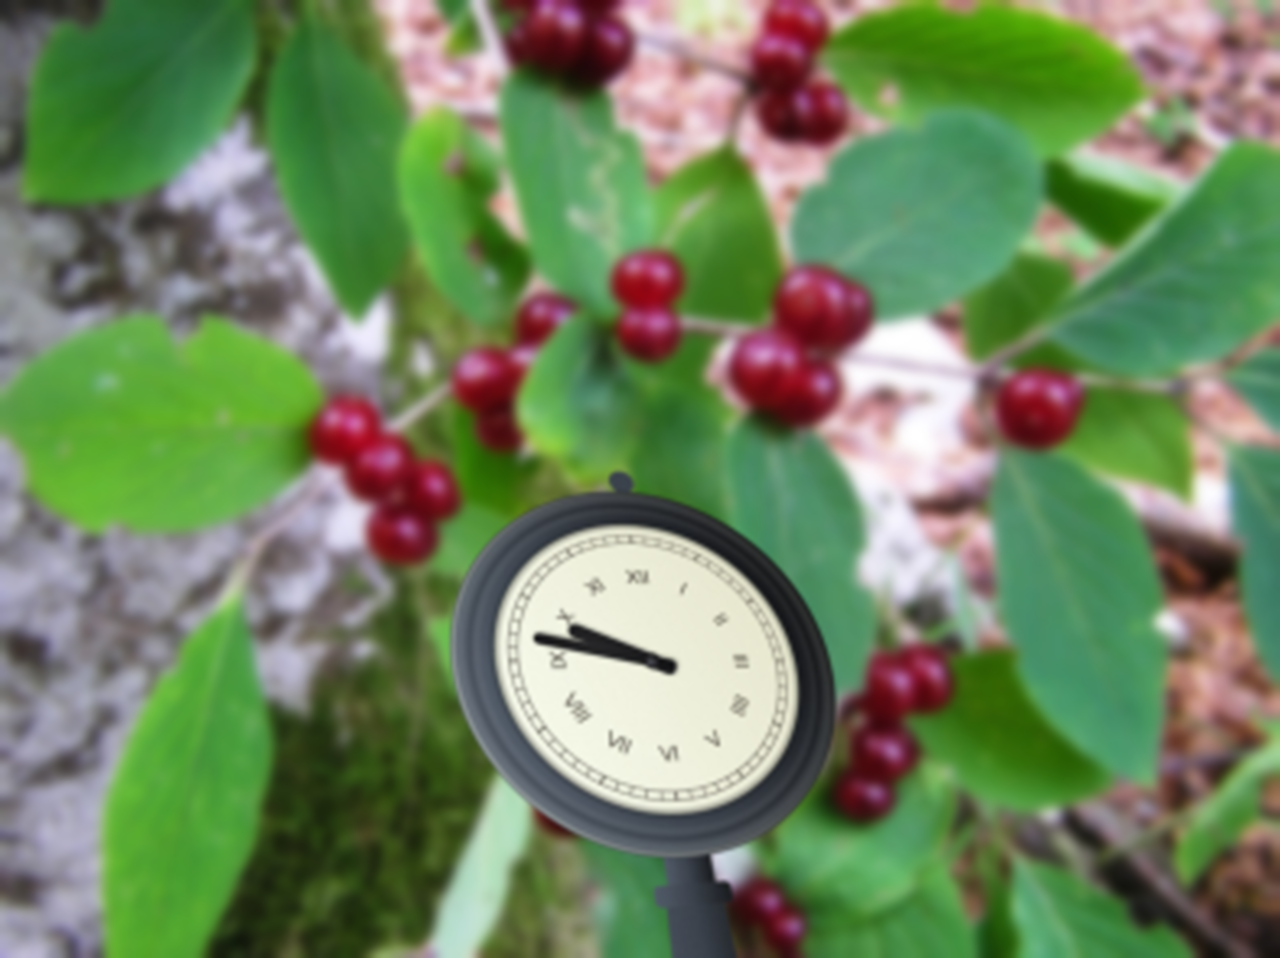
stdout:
9:47
